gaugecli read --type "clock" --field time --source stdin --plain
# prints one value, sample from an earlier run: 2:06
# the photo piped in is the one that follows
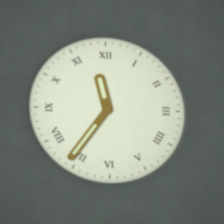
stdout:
11:36
